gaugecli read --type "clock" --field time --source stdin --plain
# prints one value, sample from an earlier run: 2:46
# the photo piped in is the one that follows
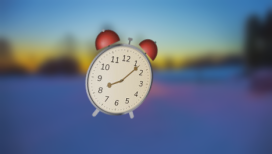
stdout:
8:07
